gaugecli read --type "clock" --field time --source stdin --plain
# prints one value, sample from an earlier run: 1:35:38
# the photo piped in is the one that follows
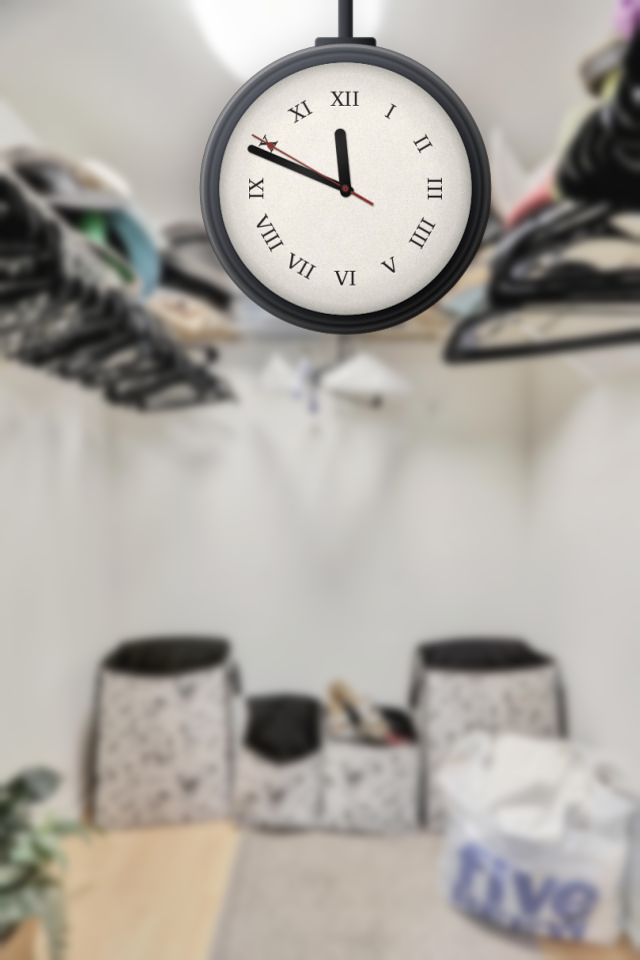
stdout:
11:48:50
